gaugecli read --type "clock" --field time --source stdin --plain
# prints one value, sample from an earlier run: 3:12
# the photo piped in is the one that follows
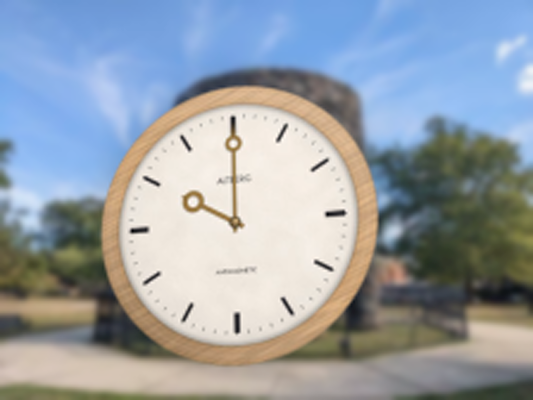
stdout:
10:00
